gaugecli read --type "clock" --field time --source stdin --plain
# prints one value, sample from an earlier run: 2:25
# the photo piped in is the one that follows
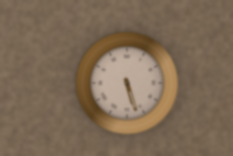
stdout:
5:27
